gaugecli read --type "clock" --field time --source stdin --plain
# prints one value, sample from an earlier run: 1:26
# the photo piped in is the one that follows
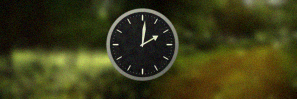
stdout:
2:01
